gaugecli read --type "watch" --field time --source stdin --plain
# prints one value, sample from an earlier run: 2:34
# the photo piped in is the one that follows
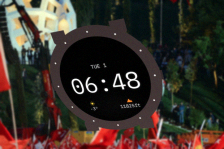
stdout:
6:48
